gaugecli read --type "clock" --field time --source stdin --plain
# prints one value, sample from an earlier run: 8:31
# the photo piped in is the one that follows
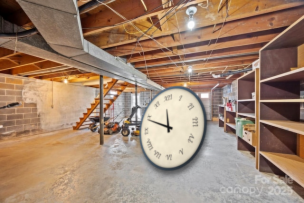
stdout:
11:49
